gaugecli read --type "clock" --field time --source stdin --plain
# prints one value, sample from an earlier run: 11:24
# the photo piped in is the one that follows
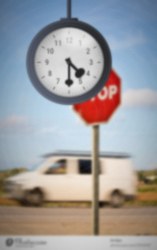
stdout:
4:30
